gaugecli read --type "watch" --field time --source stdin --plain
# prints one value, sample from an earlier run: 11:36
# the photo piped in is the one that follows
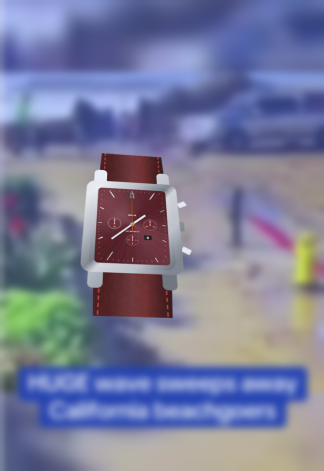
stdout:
1:38
